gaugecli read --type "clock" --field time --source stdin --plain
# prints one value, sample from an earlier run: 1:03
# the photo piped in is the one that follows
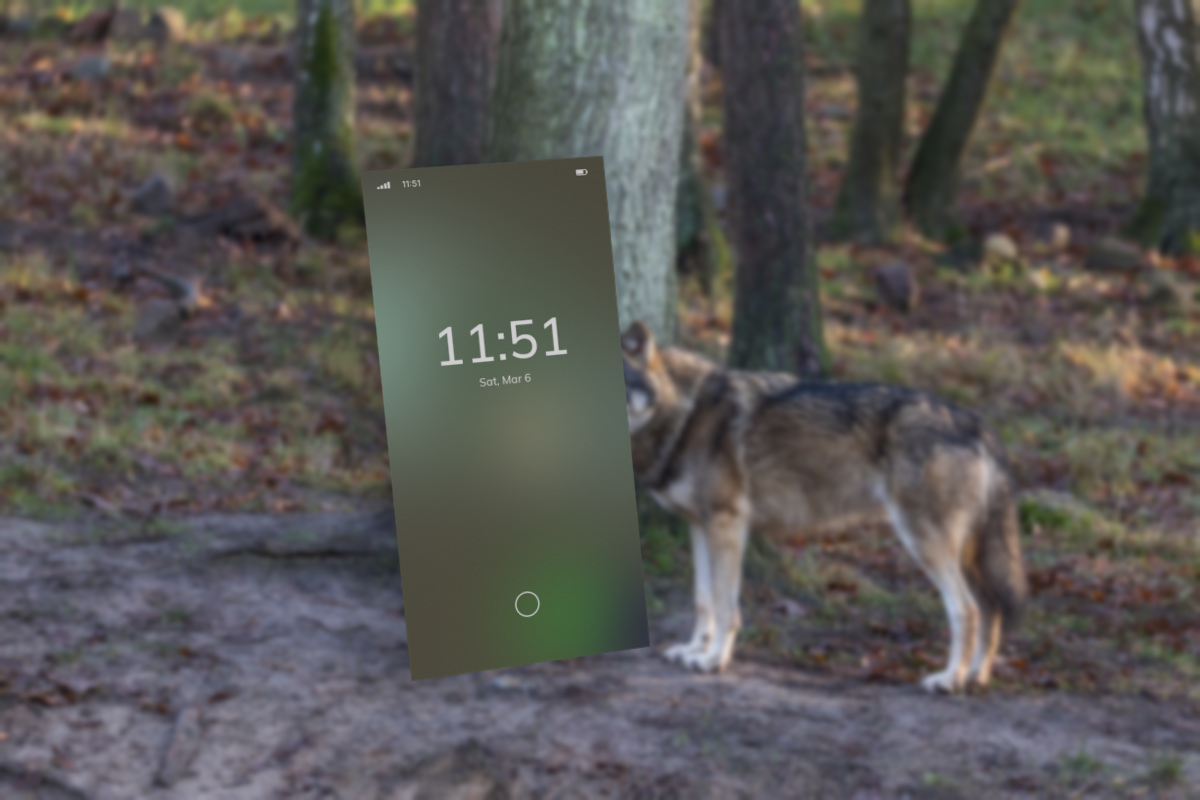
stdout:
11:51
